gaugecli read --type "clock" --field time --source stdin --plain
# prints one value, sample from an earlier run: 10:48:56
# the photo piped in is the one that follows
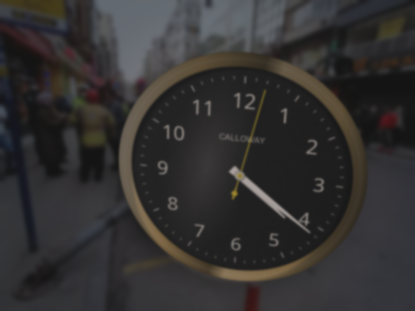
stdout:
4:21:02
